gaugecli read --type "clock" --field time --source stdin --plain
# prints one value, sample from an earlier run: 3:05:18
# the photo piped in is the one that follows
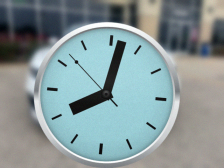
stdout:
8:01:52
